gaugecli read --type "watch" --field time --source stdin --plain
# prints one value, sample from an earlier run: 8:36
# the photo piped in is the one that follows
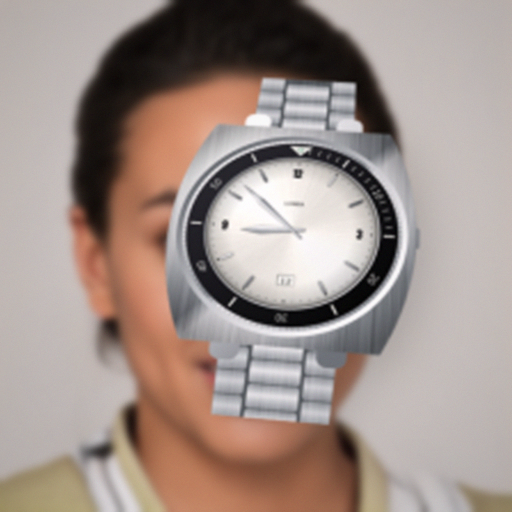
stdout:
8:52
